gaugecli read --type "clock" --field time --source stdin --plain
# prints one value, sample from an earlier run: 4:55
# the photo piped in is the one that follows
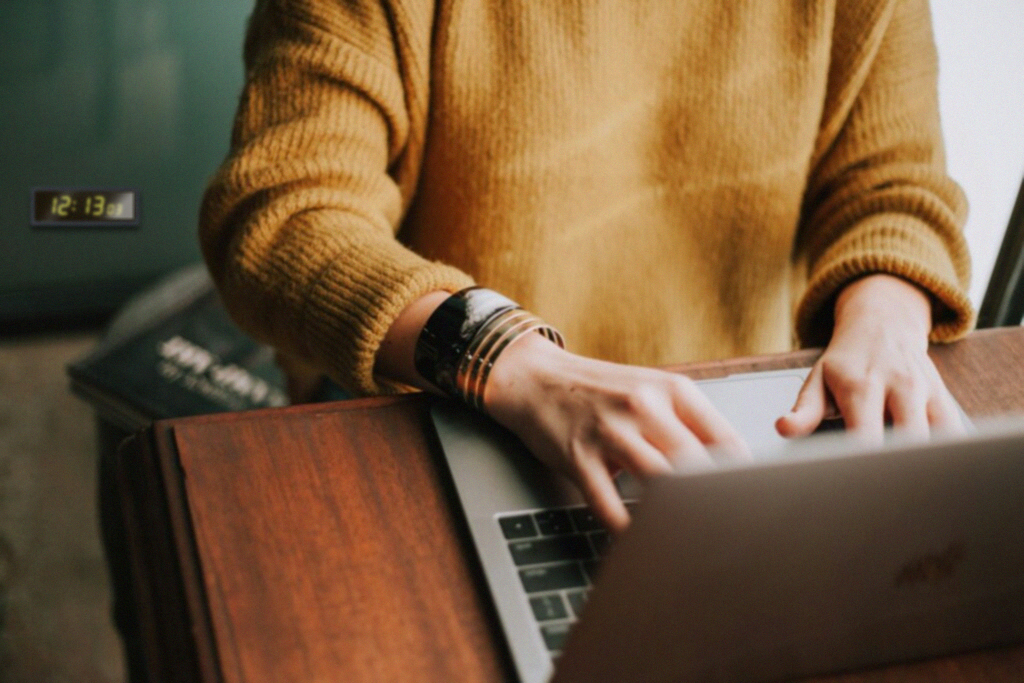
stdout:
12:13
